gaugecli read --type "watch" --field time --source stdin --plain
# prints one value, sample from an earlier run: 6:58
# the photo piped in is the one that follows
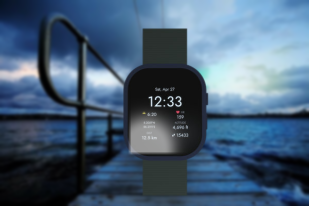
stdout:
12:33
